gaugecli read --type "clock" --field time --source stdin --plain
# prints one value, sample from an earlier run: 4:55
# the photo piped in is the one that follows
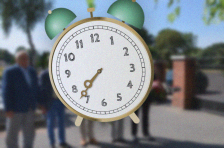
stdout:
7:37
